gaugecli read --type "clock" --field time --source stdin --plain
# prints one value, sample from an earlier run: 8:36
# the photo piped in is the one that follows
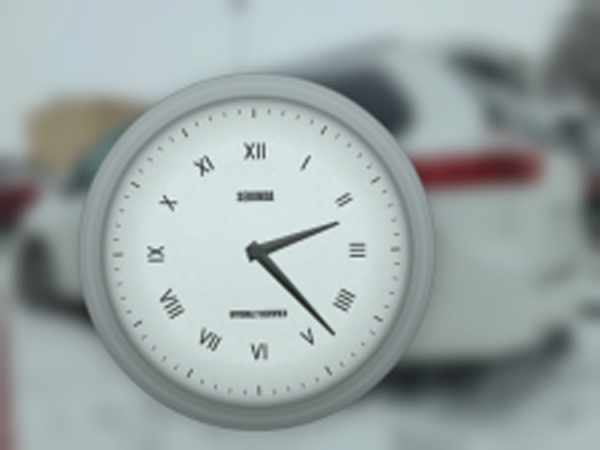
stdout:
2:23
